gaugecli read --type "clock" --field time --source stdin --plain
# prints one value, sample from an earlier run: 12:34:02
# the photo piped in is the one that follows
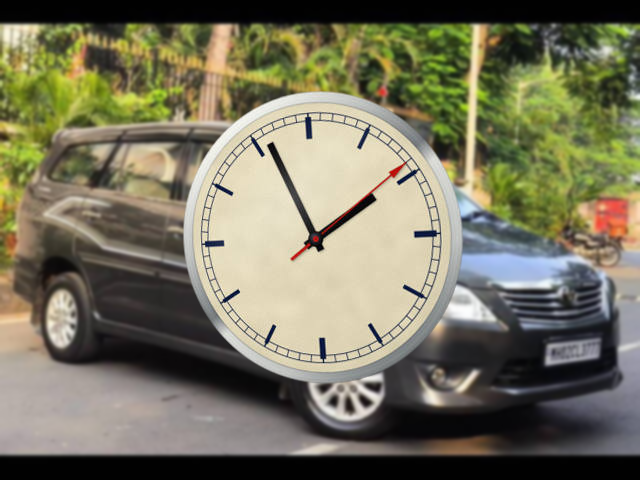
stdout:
1:56:09
